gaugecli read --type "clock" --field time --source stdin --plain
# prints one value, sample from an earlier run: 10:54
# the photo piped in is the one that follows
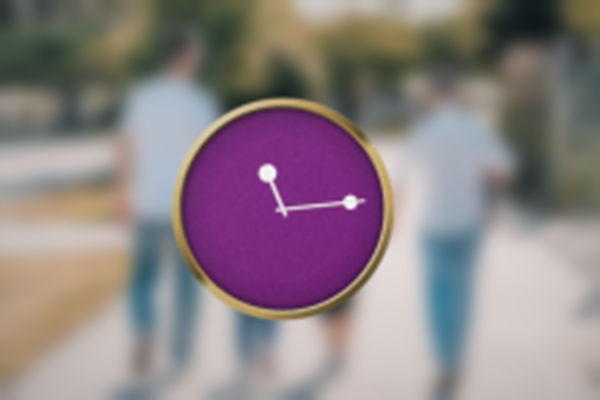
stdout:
11:14
